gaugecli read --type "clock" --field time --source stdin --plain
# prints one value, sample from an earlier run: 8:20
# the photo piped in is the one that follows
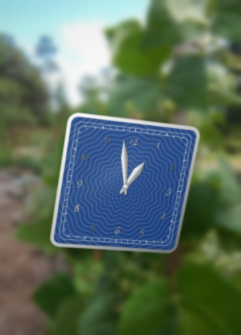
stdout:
12:58
